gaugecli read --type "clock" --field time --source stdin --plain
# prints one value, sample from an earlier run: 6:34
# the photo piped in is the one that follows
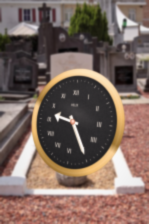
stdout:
9:25
